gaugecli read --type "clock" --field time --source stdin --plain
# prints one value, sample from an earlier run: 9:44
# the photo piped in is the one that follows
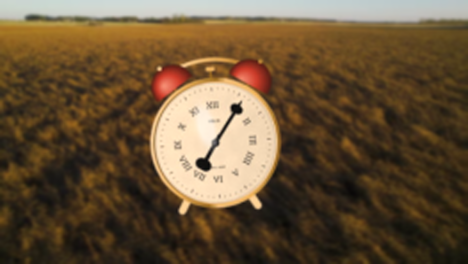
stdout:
7:06
